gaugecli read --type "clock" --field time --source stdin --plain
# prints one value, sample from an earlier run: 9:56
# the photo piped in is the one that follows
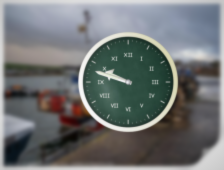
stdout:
9:48
